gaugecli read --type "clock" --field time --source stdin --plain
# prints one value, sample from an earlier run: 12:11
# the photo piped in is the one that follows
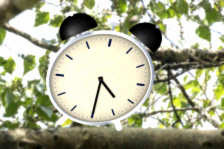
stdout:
4:30
